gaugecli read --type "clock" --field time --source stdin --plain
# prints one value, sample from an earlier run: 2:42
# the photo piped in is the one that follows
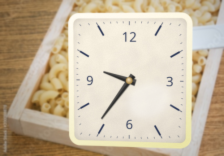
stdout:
9:36
